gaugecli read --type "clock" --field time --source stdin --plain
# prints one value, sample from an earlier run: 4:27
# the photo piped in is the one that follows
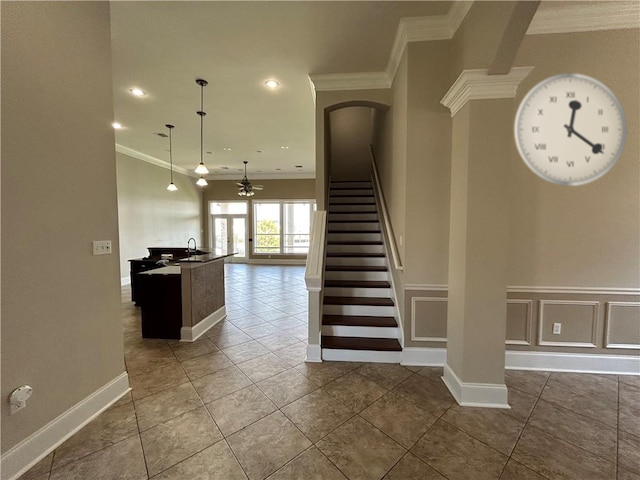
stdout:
12:21
